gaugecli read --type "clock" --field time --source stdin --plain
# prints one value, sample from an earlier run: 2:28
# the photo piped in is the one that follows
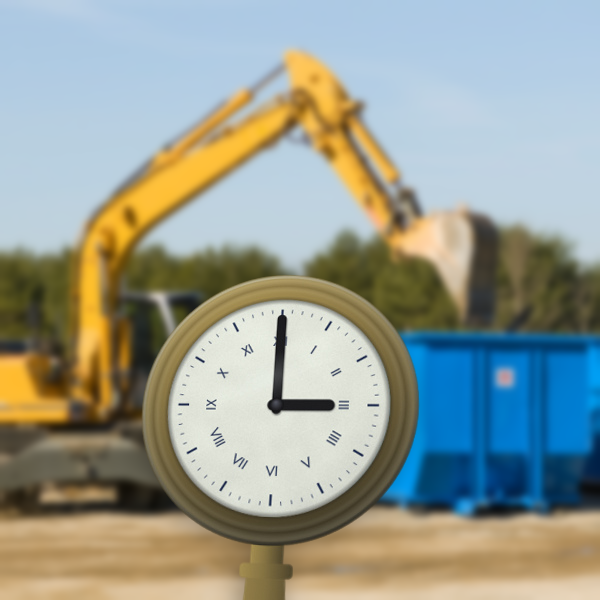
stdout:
3:00
